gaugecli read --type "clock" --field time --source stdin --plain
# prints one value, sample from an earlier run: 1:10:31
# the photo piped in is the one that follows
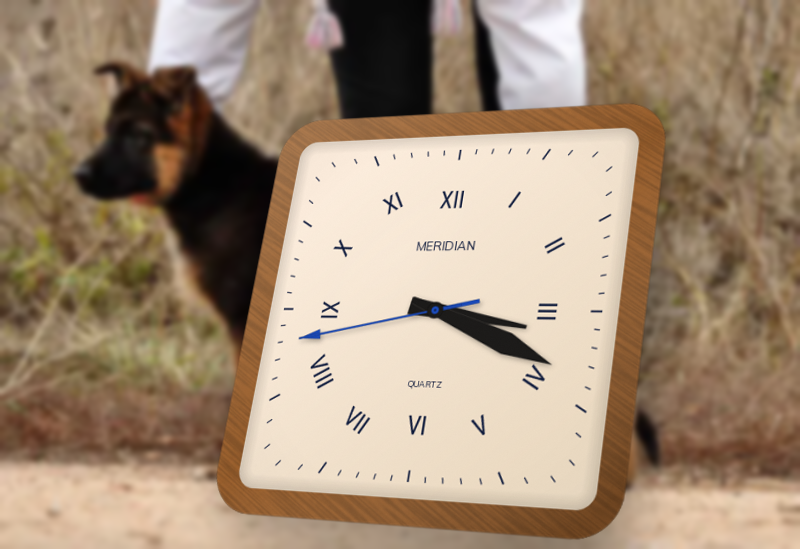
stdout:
3:18:43
